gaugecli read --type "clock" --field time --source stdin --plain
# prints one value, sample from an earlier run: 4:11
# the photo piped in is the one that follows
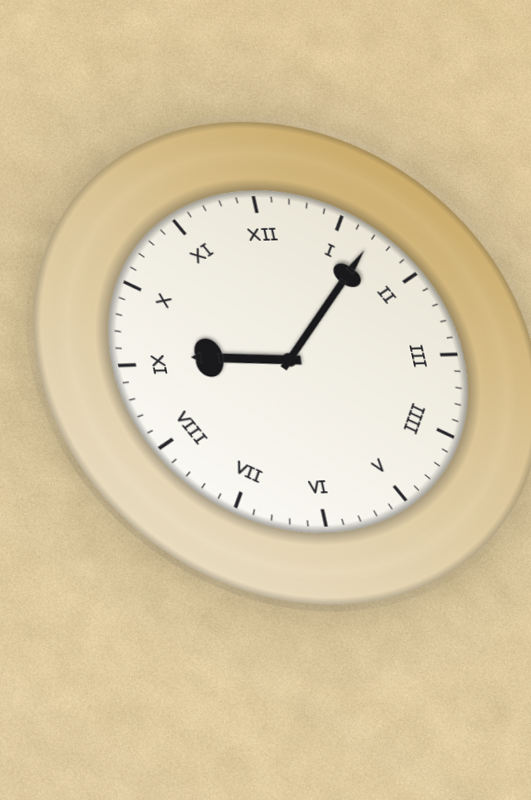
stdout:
9:07
